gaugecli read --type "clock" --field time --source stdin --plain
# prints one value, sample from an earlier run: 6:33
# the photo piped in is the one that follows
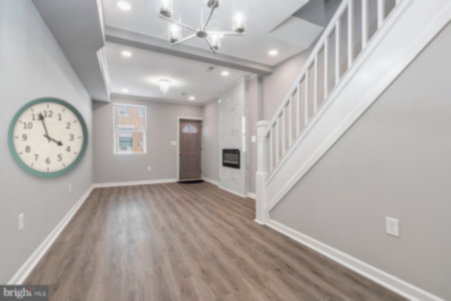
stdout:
3:57
